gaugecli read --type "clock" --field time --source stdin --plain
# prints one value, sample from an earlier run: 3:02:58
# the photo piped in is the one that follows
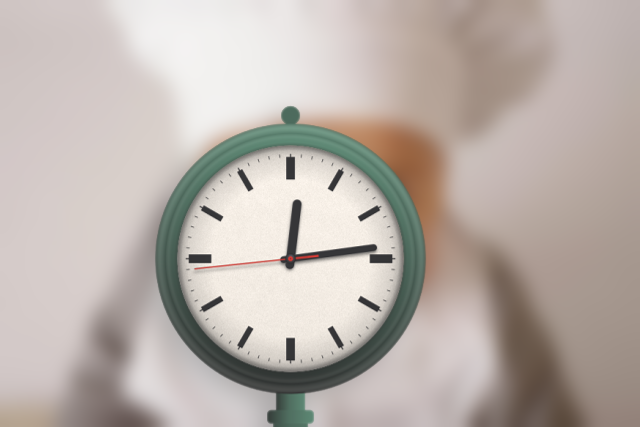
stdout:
12:13:44
